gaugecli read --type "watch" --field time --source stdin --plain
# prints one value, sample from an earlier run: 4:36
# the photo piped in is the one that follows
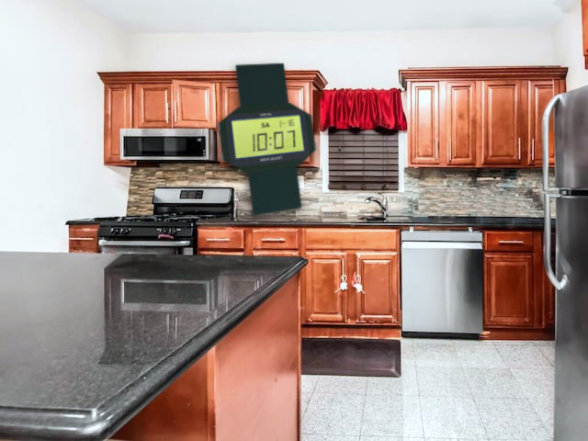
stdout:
10:07
